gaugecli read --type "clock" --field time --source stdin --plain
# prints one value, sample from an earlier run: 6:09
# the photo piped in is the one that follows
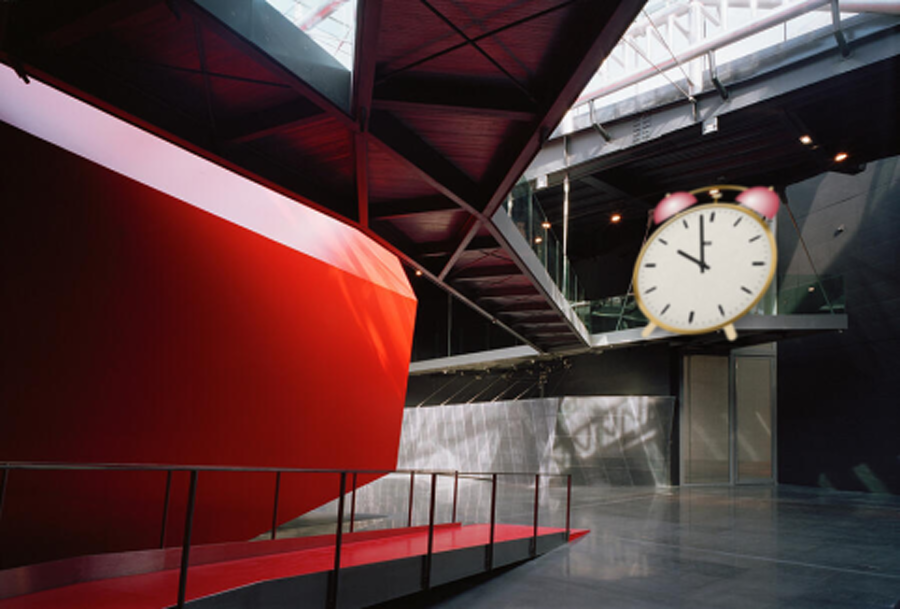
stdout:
9:58
